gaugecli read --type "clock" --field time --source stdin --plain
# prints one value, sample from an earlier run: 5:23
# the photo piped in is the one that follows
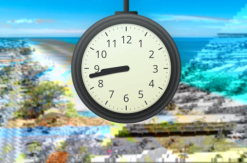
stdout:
8:43
